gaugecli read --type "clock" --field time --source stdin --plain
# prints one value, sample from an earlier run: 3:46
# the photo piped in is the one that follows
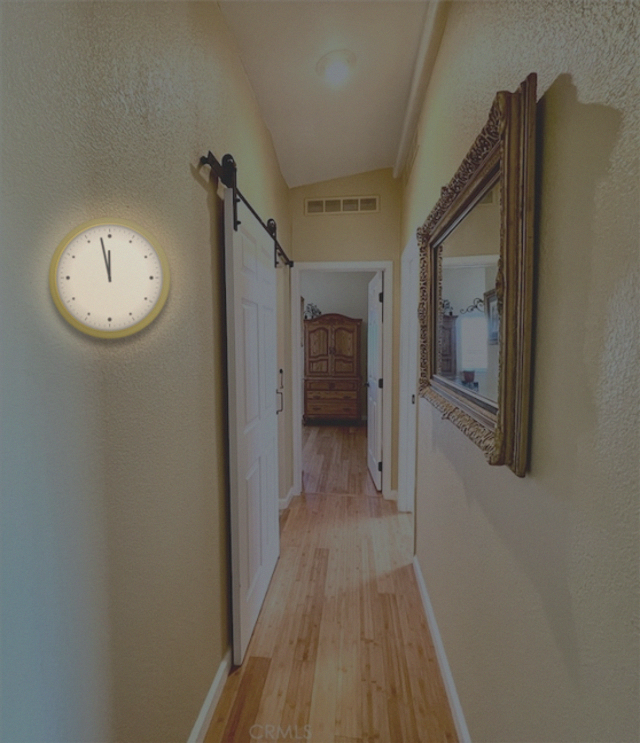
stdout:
11:58
